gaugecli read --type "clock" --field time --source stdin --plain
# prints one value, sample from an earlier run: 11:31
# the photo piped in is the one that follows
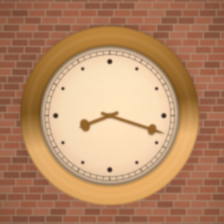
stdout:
8:18
